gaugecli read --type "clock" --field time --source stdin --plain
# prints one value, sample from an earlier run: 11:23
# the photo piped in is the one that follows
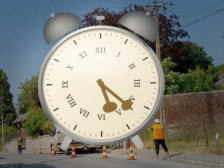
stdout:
5:22
